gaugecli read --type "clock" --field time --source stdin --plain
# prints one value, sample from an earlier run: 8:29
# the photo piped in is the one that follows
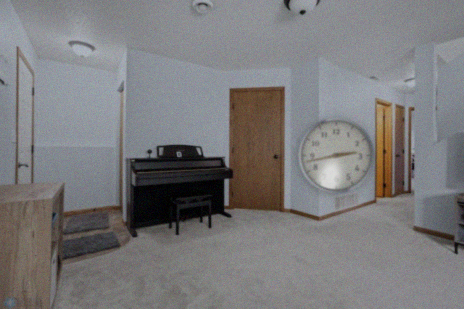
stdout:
2:43
